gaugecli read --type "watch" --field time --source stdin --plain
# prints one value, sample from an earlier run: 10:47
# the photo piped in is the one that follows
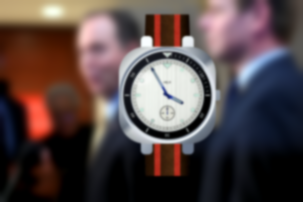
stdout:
3:55
